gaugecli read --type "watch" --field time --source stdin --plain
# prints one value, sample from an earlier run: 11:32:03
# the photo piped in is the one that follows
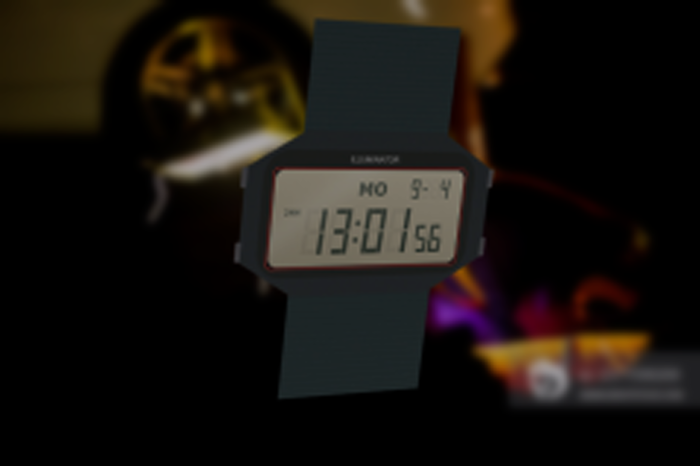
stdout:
13:01:56
